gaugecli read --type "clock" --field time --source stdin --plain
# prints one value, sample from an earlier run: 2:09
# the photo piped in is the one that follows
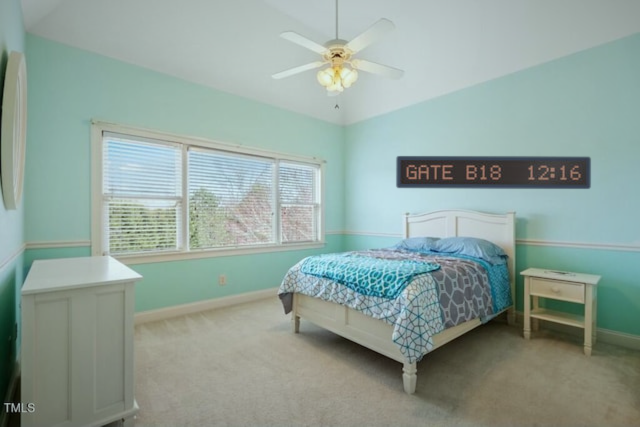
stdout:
12:16
